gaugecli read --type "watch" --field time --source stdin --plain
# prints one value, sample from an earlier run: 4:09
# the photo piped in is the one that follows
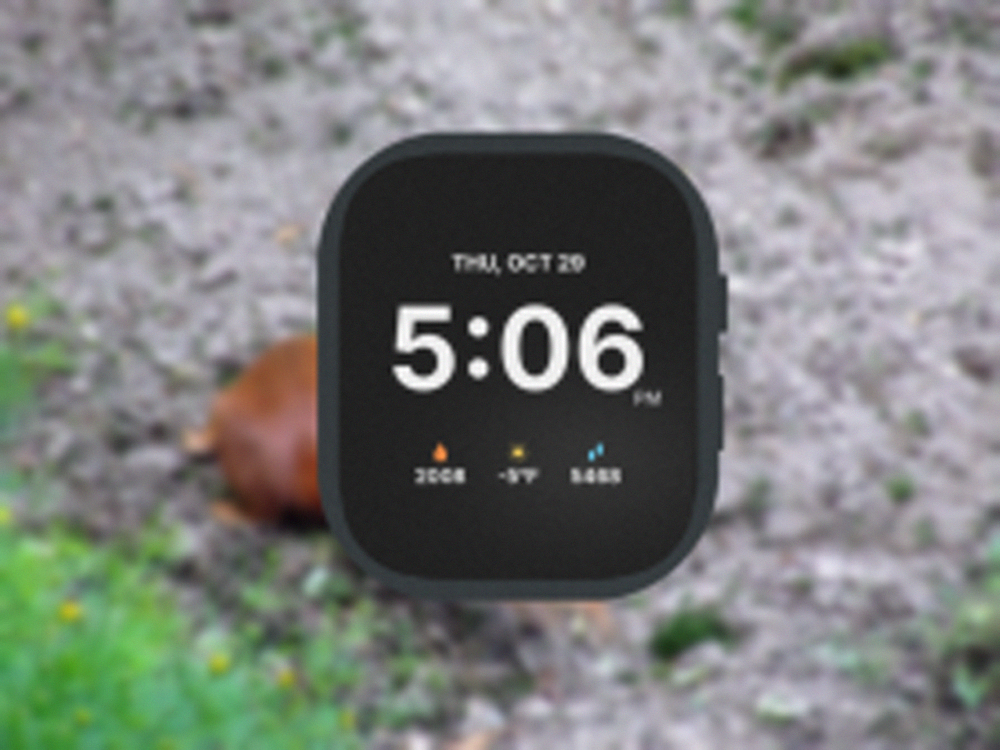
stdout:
5:06
